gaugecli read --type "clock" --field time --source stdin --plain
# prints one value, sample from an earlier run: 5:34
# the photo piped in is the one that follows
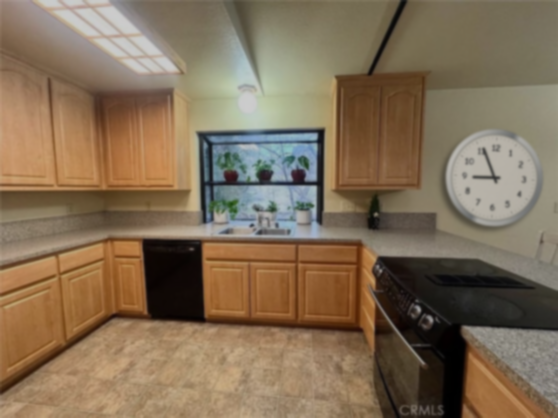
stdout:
8:56
